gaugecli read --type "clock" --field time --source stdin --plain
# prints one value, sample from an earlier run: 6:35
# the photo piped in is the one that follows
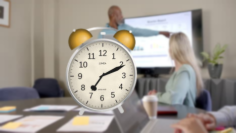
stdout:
7:11
